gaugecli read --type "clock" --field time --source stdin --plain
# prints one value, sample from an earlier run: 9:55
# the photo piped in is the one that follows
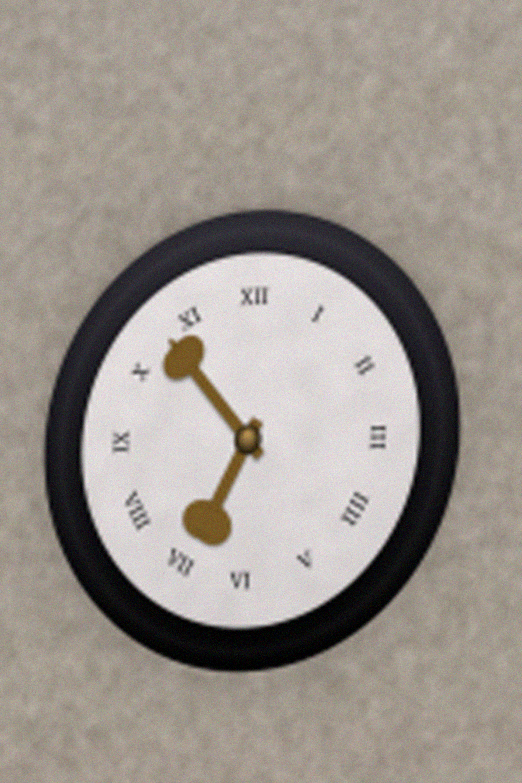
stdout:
6:53
